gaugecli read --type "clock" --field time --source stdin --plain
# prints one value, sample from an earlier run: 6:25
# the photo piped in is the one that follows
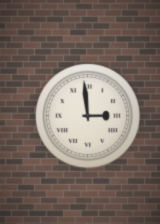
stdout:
2:59
